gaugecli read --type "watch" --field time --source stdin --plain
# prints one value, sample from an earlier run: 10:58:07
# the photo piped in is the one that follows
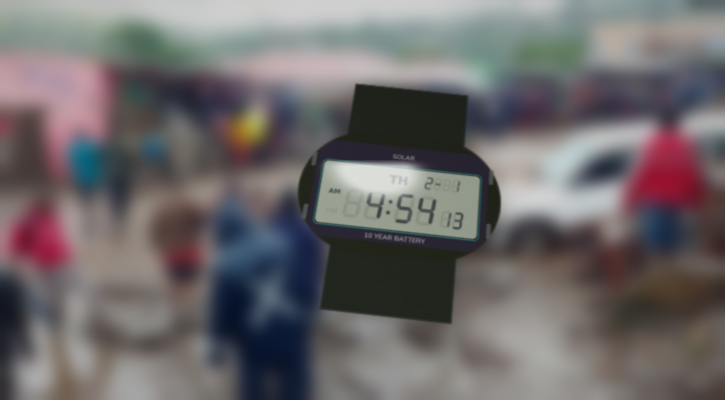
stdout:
4:54:13
